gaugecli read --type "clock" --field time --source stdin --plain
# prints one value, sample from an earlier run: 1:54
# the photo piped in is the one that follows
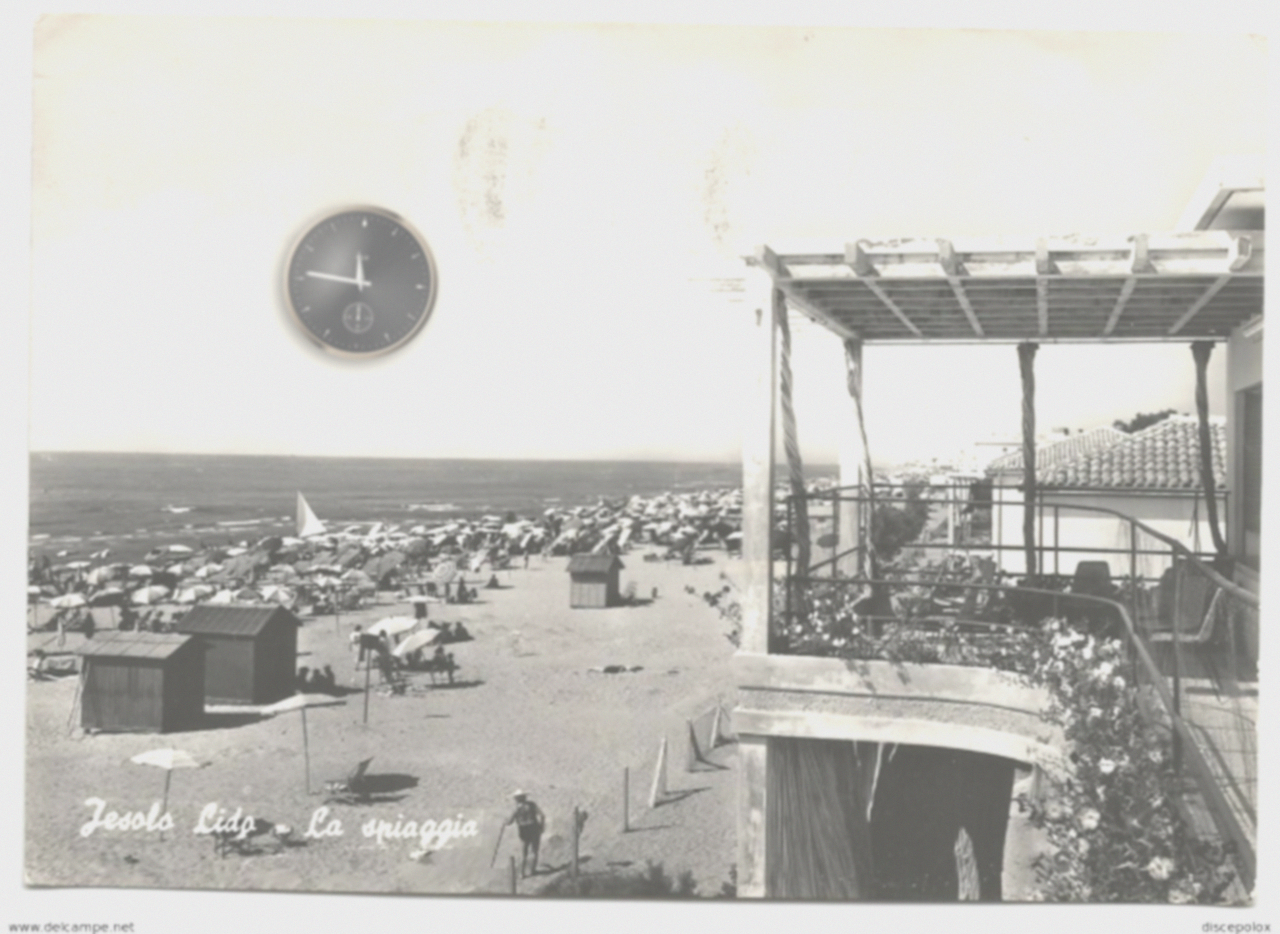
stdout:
11:46
